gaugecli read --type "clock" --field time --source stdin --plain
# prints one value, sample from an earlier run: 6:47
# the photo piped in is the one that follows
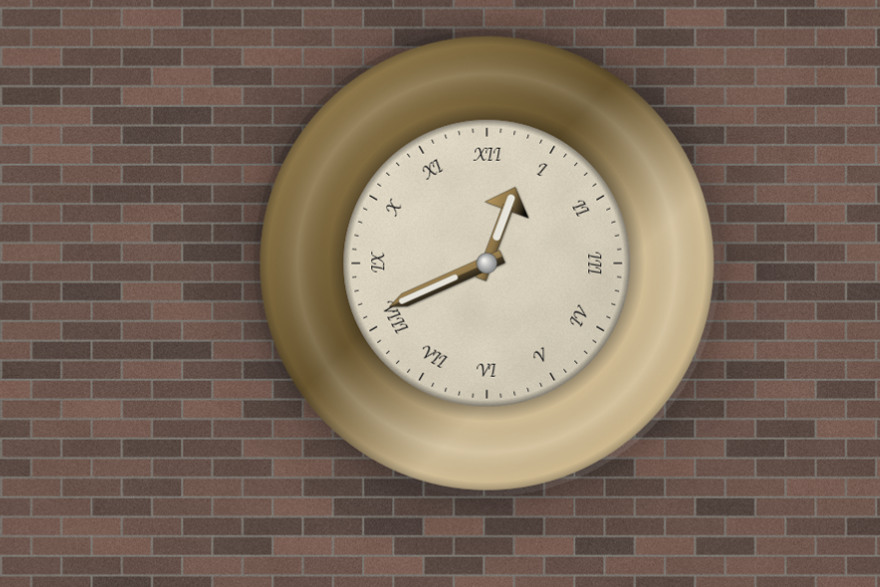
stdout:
12:41
